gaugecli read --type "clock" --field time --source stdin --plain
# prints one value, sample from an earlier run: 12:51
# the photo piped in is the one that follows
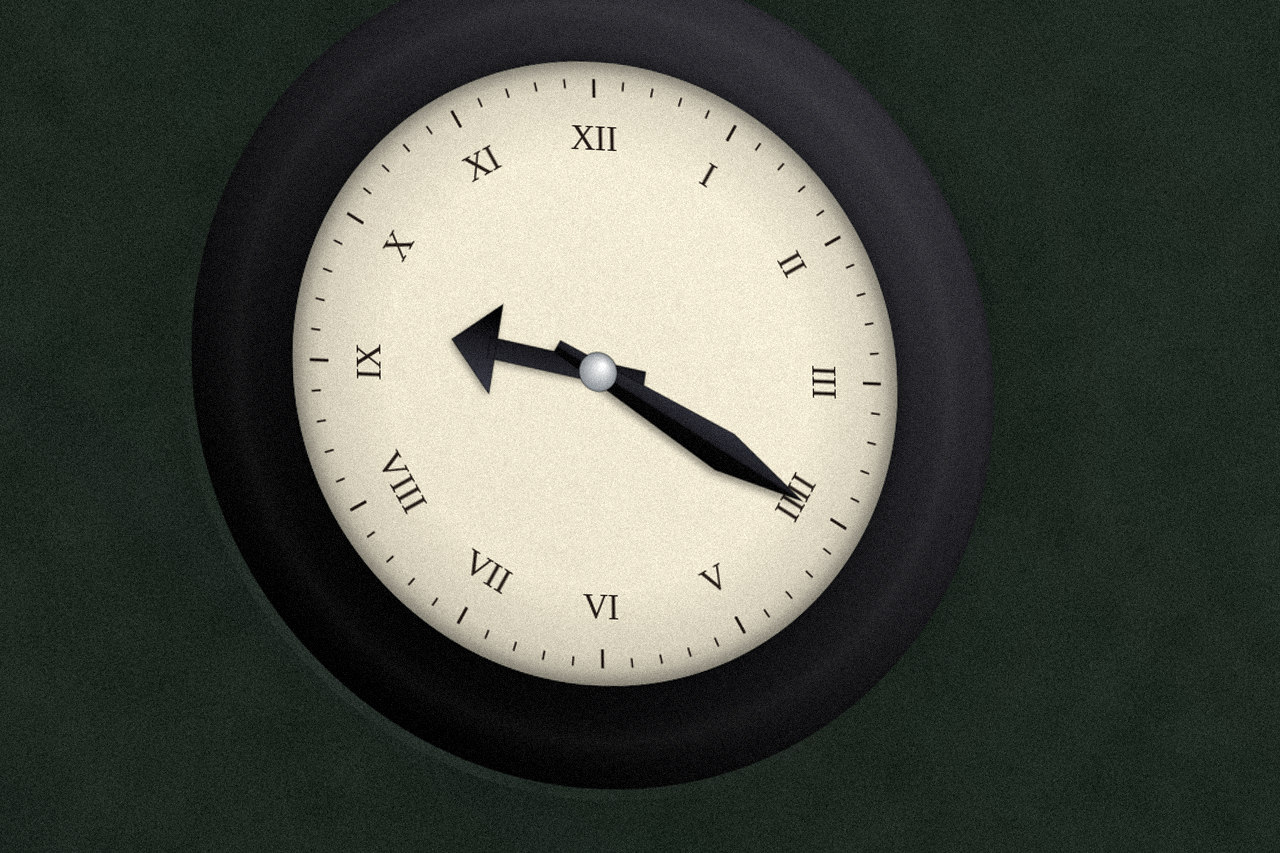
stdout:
9:20
